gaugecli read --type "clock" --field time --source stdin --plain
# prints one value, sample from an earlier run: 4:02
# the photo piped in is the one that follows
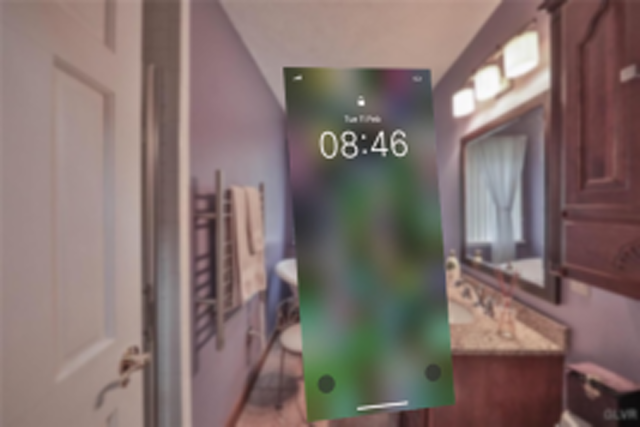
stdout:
8:46
